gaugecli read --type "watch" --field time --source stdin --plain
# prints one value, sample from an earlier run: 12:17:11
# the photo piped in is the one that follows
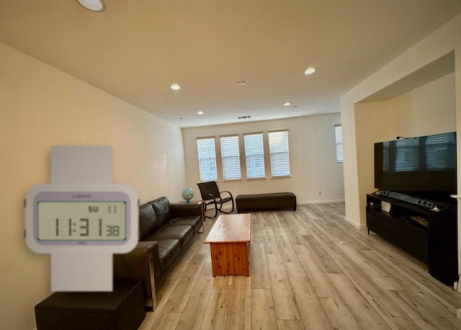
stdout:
11:31:38
